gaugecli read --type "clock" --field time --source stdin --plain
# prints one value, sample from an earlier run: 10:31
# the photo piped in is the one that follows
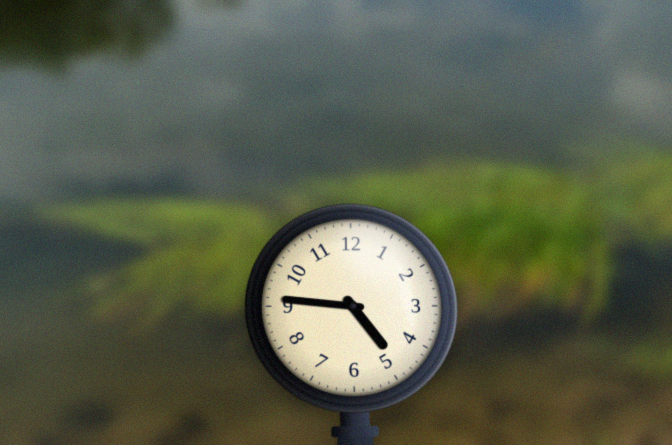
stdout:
4:46
